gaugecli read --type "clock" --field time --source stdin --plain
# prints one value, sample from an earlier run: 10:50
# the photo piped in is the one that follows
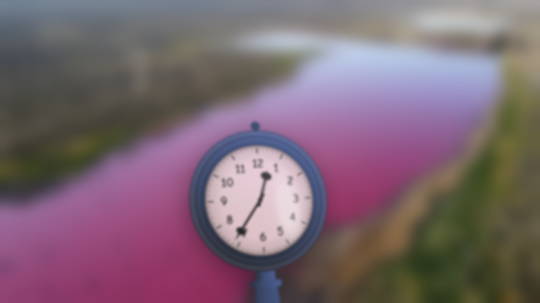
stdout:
12:36
